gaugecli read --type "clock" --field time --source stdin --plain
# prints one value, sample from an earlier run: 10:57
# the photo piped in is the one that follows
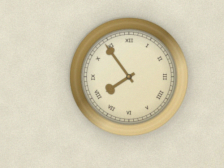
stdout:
7:54
